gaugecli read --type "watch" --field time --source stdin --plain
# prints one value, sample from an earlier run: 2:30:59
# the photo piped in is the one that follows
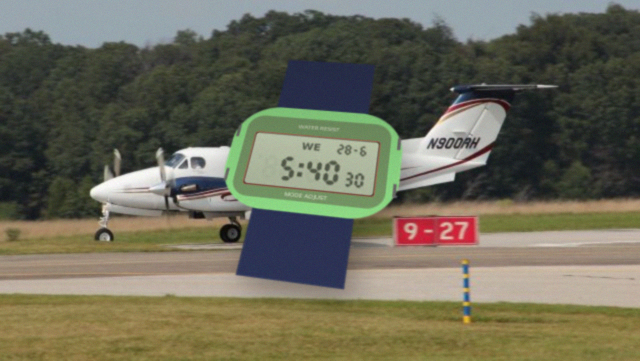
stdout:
5:40:30
